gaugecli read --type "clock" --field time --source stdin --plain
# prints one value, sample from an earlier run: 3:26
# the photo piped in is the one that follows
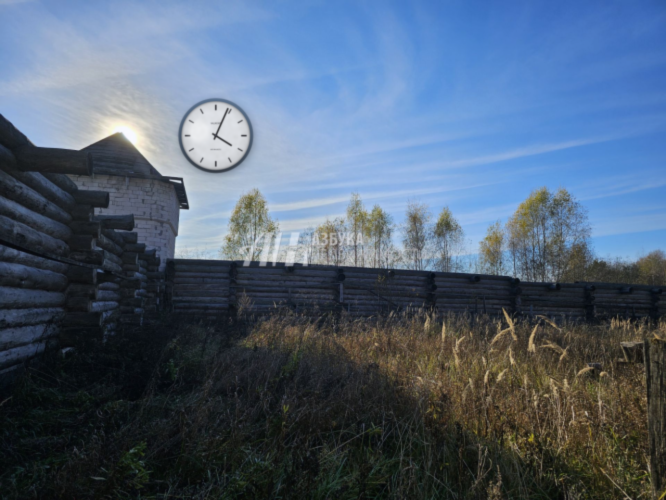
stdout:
4:04
